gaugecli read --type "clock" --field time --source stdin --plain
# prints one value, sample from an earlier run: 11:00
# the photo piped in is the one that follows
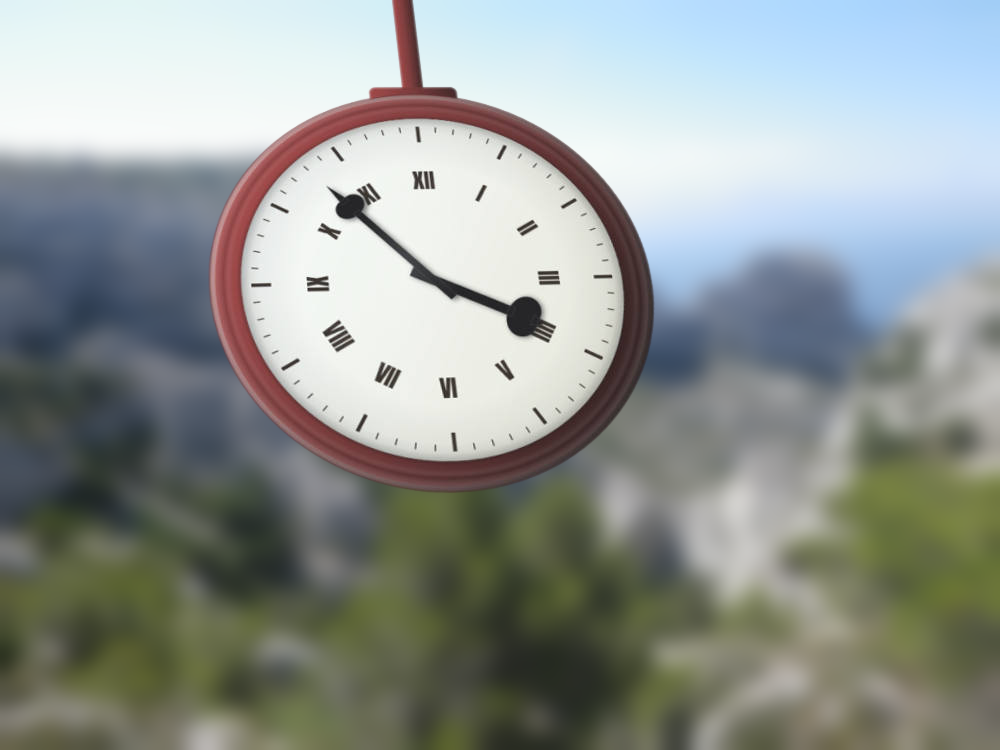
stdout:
3:53
